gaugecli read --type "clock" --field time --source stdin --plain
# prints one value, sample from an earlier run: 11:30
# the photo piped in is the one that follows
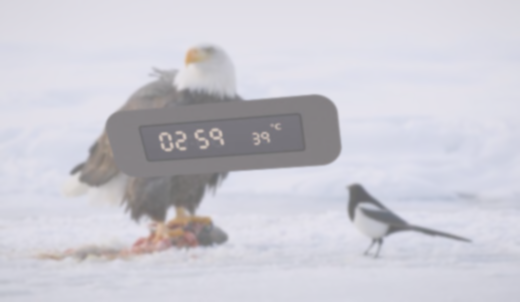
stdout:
2:59
